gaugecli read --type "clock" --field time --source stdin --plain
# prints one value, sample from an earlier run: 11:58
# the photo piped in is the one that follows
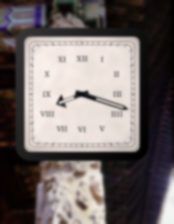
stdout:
8:18
